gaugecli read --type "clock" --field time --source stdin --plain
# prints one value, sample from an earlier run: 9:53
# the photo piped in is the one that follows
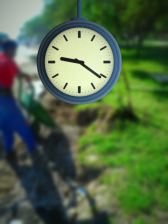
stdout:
9:21
